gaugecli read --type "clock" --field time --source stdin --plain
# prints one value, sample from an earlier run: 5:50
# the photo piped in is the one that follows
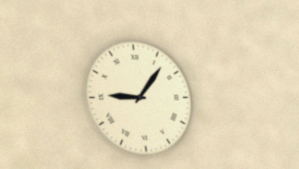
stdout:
9:07
